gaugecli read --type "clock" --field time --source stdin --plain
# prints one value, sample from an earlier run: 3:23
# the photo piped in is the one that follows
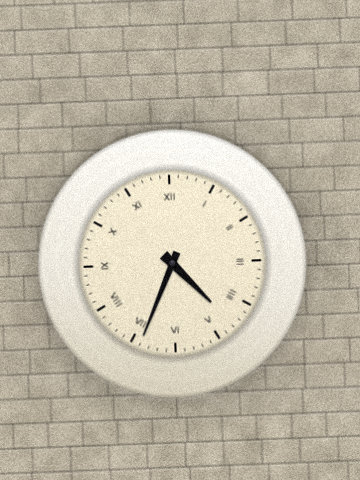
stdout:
4:34
